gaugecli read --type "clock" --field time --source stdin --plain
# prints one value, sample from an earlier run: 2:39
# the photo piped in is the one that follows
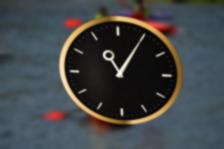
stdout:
11:05
